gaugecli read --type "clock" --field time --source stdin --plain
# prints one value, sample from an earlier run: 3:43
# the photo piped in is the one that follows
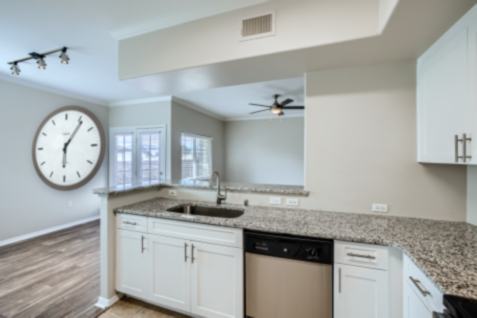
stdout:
6:06
